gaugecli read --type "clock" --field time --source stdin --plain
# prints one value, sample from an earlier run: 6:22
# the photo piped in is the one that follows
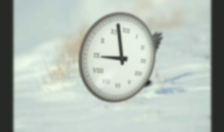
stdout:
8:57
